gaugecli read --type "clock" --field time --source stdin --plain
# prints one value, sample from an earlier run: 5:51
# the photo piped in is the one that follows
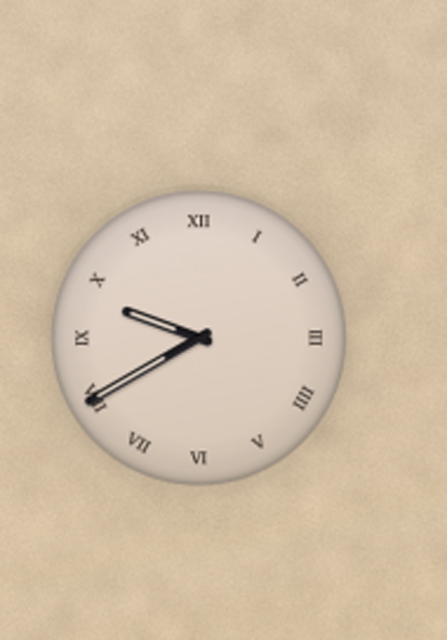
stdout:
9:40
